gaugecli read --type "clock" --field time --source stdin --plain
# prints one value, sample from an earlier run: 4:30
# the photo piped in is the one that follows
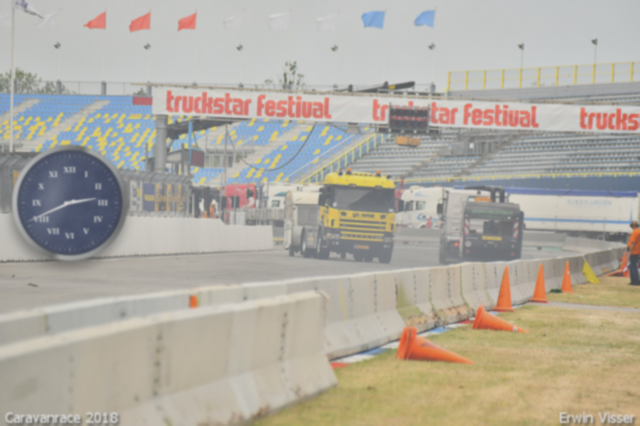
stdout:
2:41
